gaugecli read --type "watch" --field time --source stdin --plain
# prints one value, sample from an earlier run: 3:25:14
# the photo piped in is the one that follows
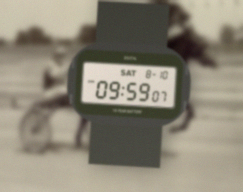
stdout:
9:59:07
